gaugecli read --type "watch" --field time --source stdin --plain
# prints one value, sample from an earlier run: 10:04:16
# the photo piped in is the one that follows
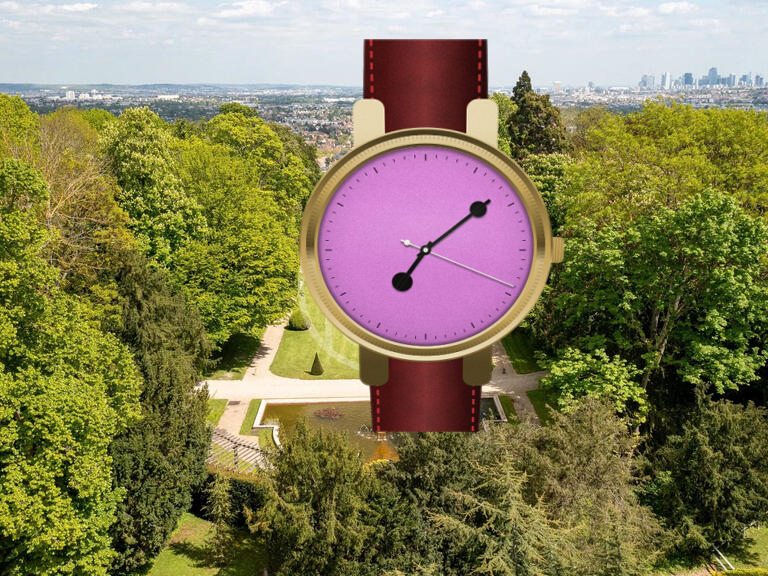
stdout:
7:08:19
